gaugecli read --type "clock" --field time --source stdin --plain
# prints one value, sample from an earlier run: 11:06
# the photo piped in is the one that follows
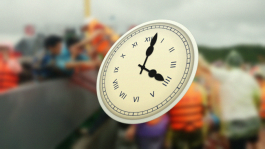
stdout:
4:02
